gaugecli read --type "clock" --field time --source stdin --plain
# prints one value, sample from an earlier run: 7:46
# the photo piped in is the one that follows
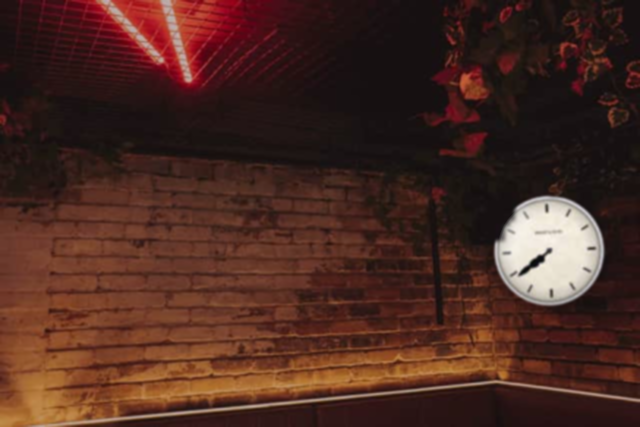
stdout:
7:39
